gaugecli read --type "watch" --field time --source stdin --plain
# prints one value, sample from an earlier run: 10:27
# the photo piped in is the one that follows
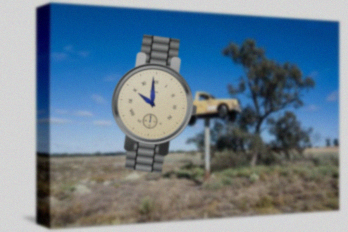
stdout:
9:59
